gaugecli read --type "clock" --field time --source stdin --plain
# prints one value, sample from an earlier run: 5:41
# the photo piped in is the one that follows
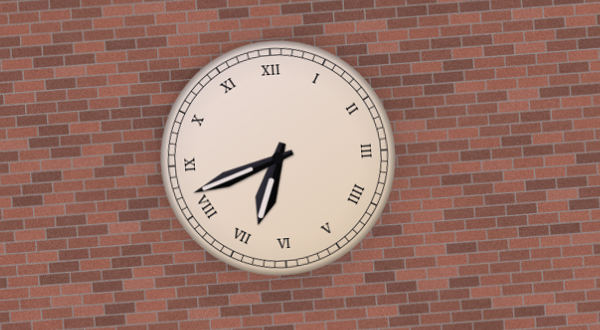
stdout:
6:42
